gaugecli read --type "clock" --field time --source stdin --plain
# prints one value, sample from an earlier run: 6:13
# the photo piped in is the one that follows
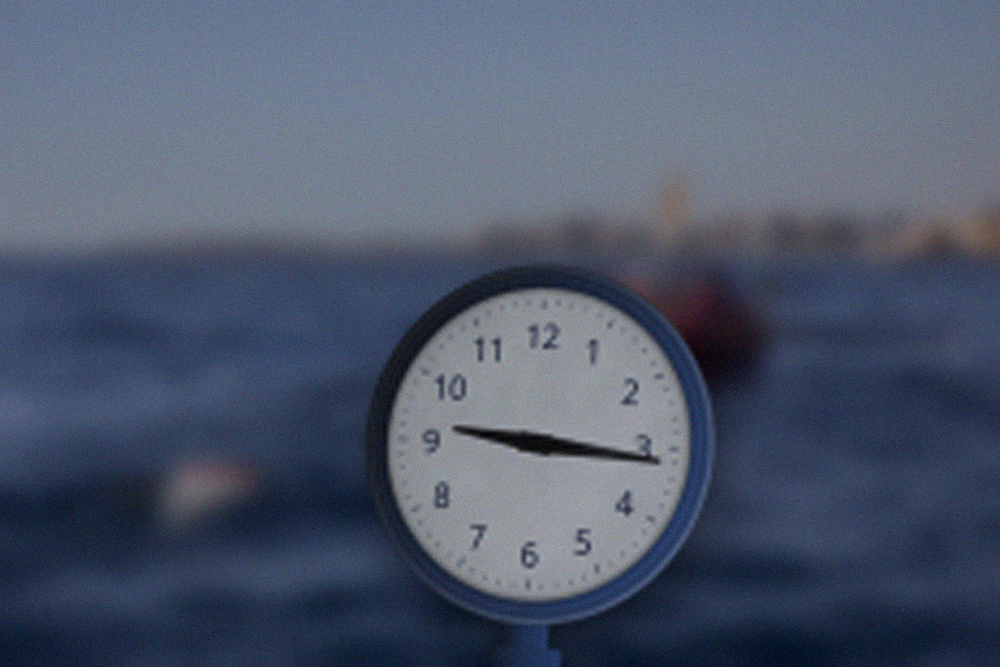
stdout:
9:16
